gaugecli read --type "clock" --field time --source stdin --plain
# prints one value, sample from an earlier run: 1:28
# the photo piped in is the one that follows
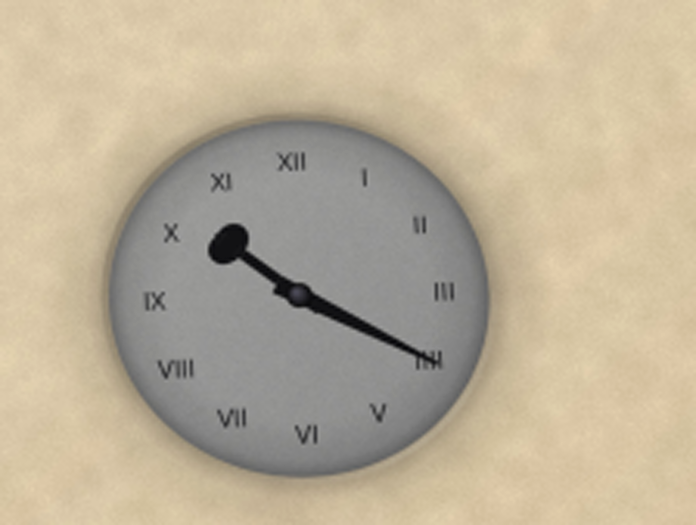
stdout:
10:20
